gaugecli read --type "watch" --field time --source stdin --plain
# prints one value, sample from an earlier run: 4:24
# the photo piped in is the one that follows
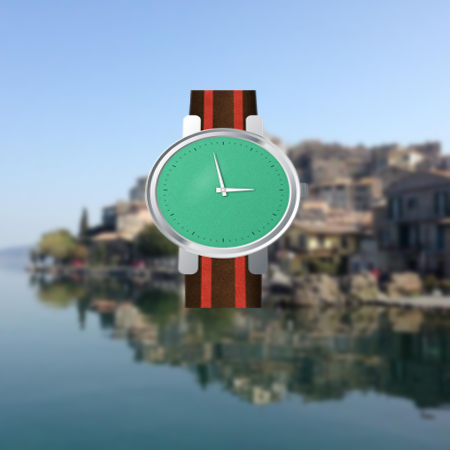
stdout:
2:58
